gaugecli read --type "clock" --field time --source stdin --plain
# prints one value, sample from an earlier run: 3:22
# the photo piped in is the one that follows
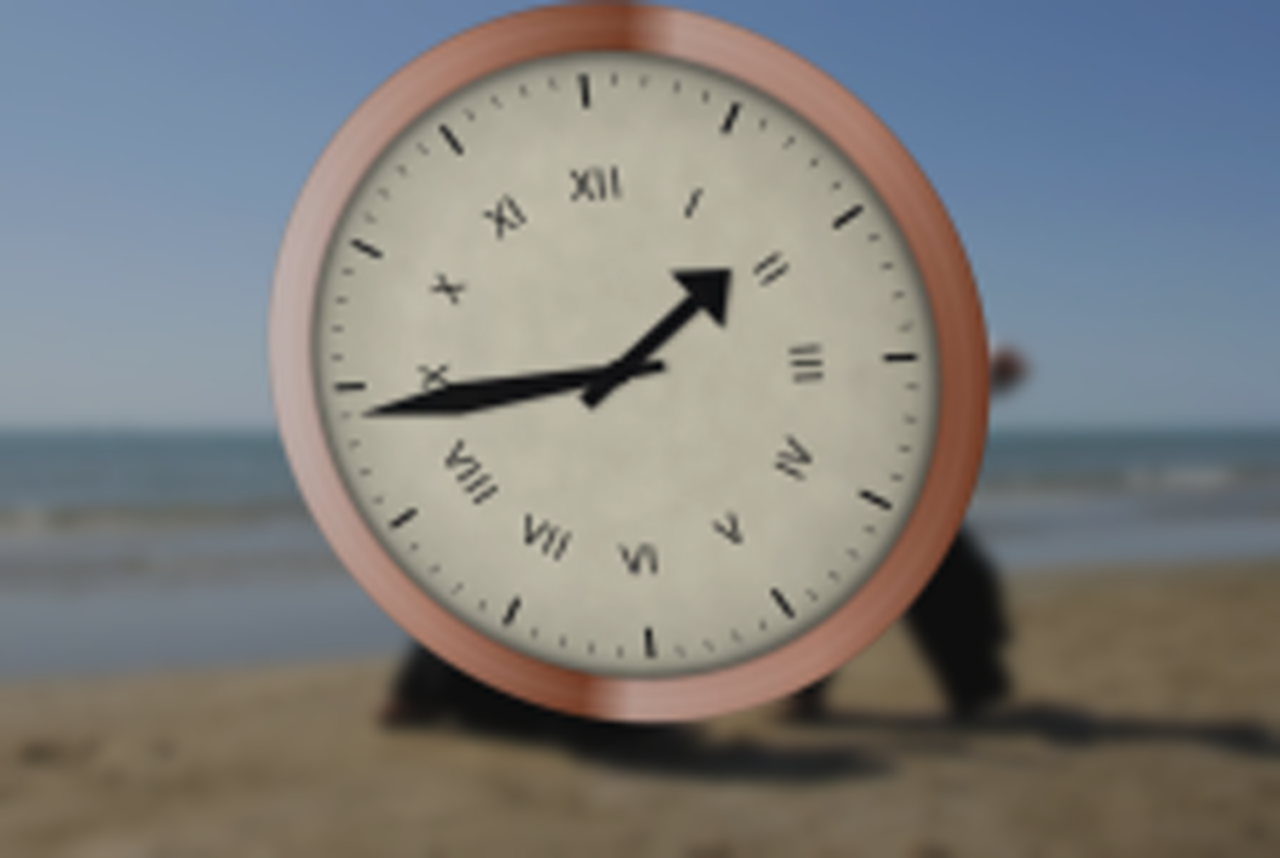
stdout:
1:44
